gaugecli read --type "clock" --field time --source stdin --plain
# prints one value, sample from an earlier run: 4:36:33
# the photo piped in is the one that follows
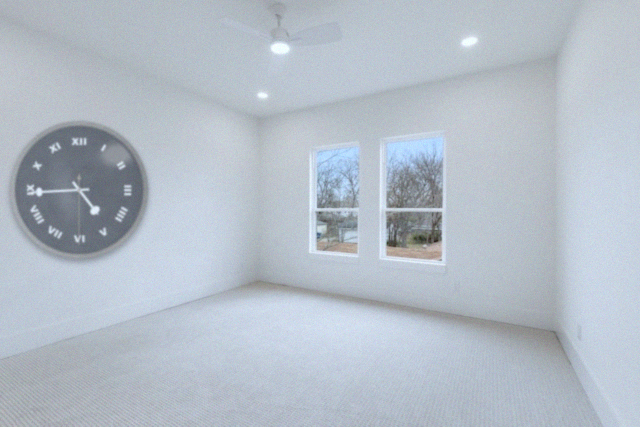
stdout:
4:44:30
